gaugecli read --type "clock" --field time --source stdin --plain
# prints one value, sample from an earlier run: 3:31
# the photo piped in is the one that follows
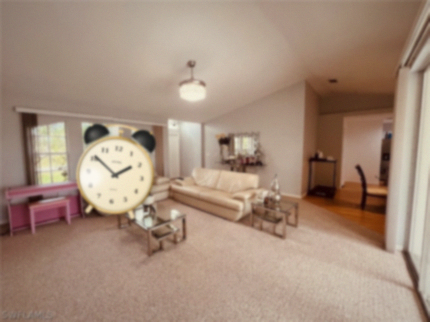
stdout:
1:51
